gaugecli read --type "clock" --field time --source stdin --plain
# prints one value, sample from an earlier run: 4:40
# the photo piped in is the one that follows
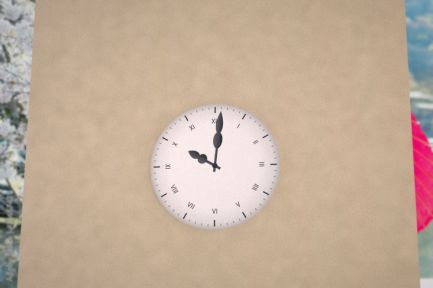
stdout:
10:01
